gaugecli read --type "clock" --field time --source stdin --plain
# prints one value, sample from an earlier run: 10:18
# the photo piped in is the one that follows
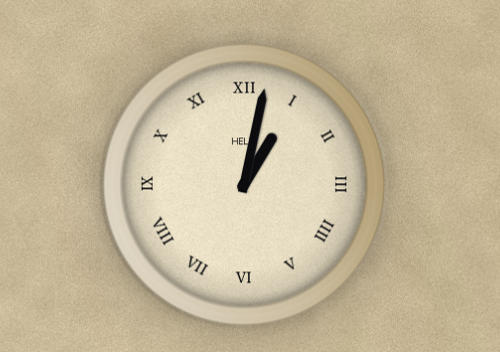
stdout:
1:02
